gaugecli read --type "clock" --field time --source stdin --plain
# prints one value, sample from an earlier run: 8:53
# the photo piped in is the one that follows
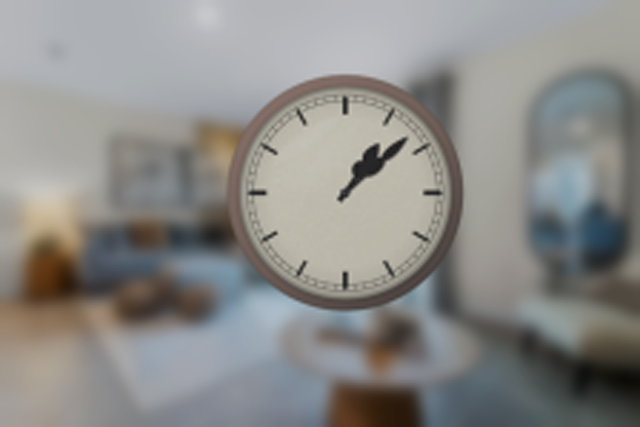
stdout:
1:08
